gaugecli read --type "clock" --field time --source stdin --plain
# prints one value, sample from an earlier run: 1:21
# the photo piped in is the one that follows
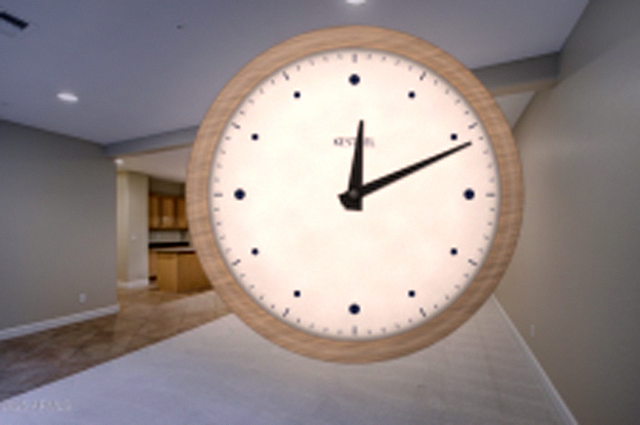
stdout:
12:11
